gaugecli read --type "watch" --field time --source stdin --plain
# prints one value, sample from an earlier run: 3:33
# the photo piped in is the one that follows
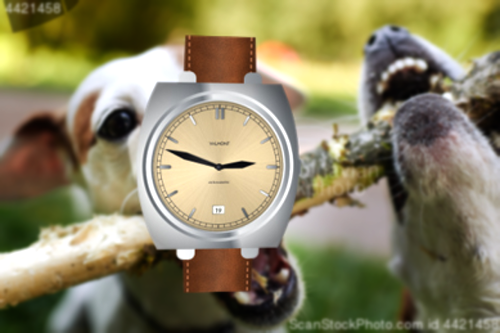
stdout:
2:48
